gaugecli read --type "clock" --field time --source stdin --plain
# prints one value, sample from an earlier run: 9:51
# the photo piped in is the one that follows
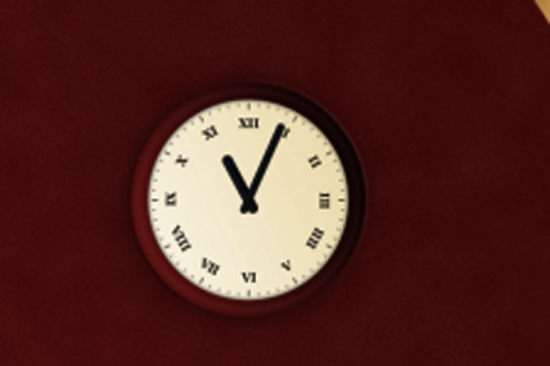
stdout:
11:04
